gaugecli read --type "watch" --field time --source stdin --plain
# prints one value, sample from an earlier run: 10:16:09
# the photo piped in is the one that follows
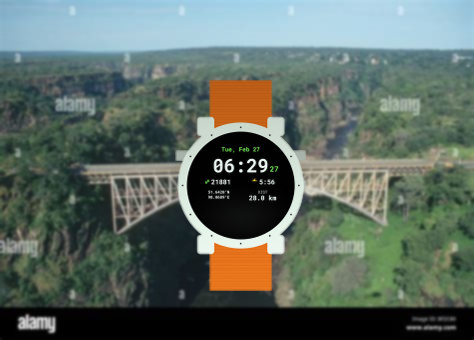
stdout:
6:29:27
